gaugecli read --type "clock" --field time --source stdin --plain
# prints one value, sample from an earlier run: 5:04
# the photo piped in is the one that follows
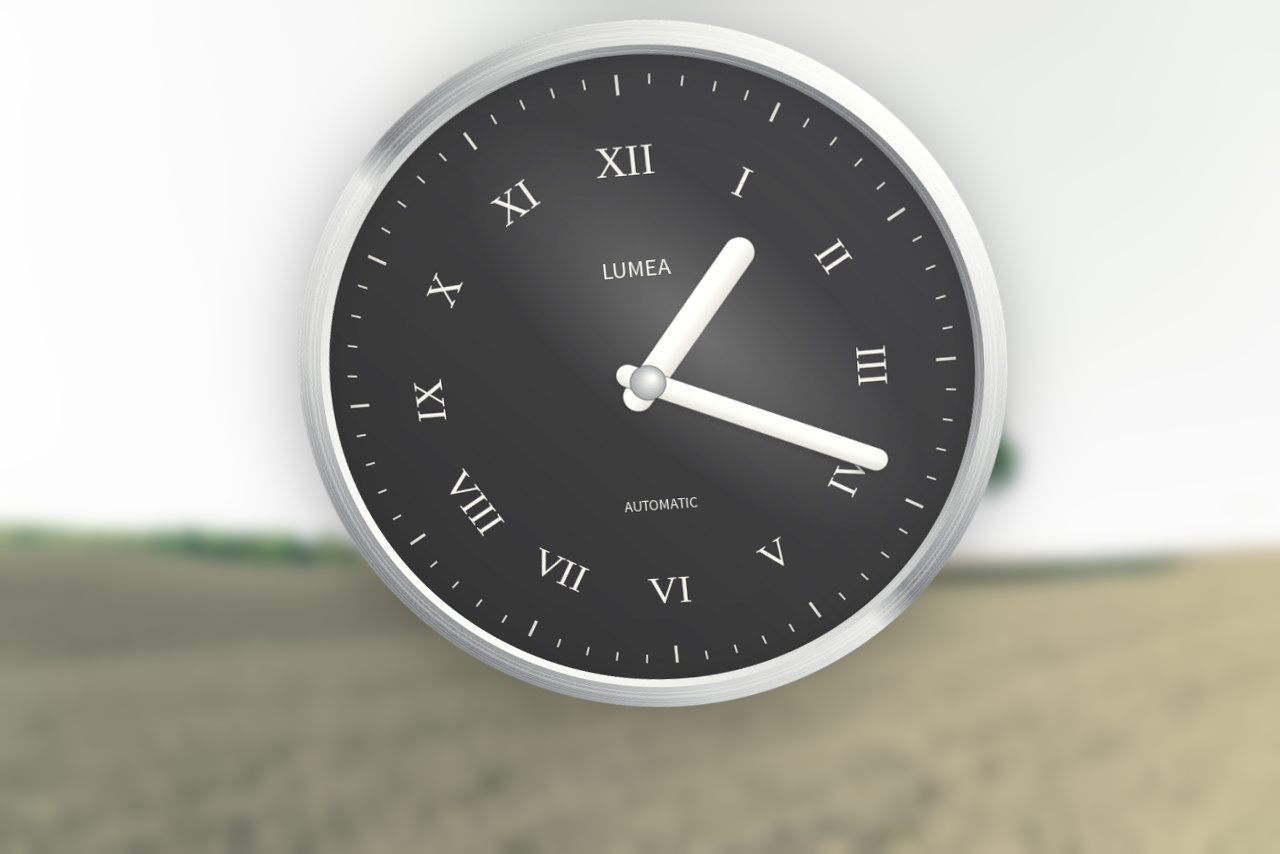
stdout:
1:19
